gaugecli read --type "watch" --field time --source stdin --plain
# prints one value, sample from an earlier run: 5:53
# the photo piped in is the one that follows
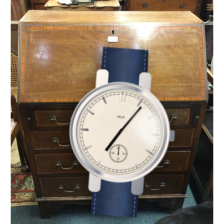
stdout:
7:06
